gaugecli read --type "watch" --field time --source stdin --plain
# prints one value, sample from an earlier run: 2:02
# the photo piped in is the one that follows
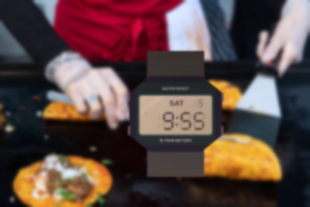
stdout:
9:55
